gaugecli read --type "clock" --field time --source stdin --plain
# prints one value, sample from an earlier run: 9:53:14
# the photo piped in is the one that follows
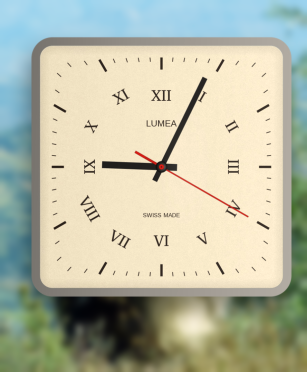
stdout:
9:04:20
